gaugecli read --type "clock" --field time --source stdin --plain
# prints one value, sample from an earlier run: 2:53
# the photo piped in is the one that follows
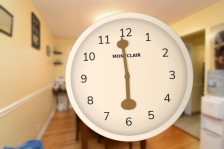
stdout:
5:59
